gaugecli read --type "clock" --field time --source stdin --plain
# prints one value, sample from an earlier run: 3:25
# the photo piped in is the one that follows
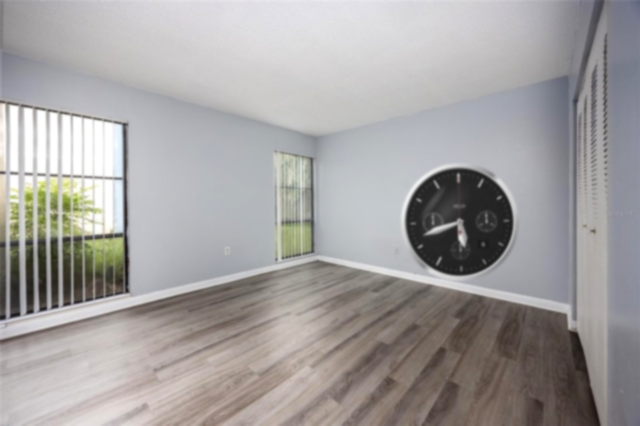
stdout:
5:42
